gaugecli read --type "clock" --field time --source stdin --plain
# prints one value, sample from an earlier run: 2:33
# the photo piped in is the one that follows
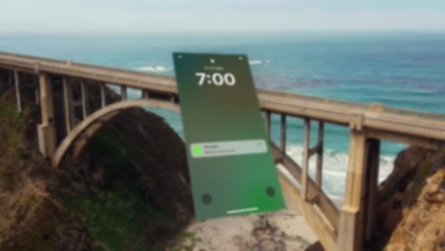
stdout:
7:00
